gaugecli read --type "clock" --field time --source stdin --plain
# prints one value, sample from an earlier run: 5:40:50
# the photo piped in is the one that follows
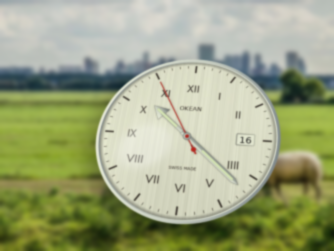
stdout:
10:21:55
